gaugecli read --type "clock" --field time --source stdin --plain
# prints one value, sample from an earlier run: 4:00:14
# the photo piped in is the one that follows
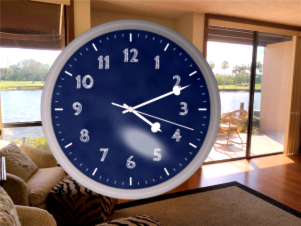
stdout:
4:11:18
